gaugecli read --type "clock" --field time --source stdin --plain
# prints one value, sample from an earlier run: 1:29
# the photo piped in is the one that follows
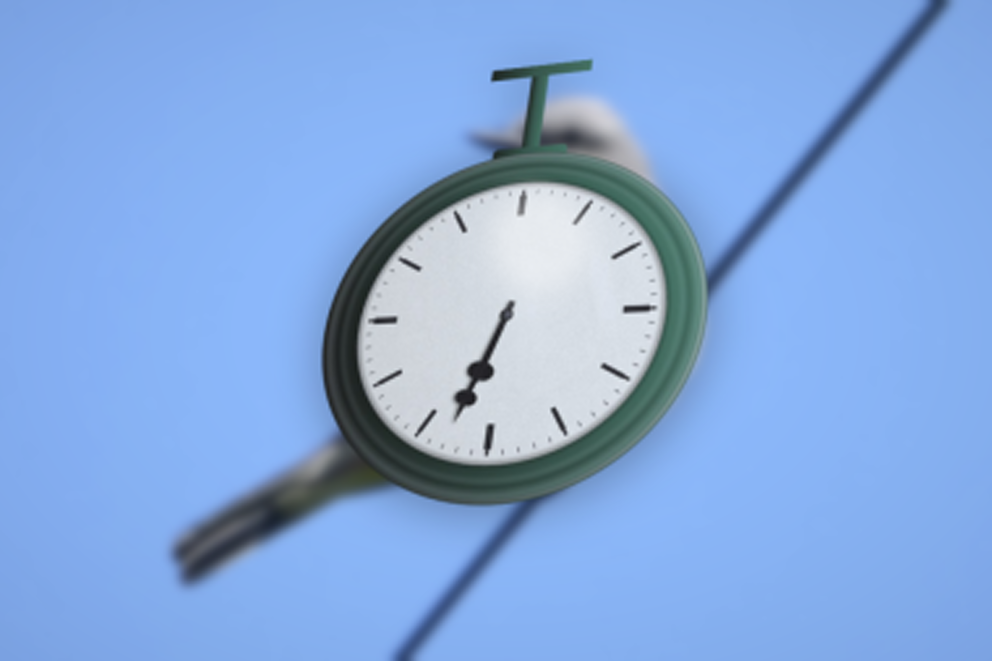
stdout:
6:33
